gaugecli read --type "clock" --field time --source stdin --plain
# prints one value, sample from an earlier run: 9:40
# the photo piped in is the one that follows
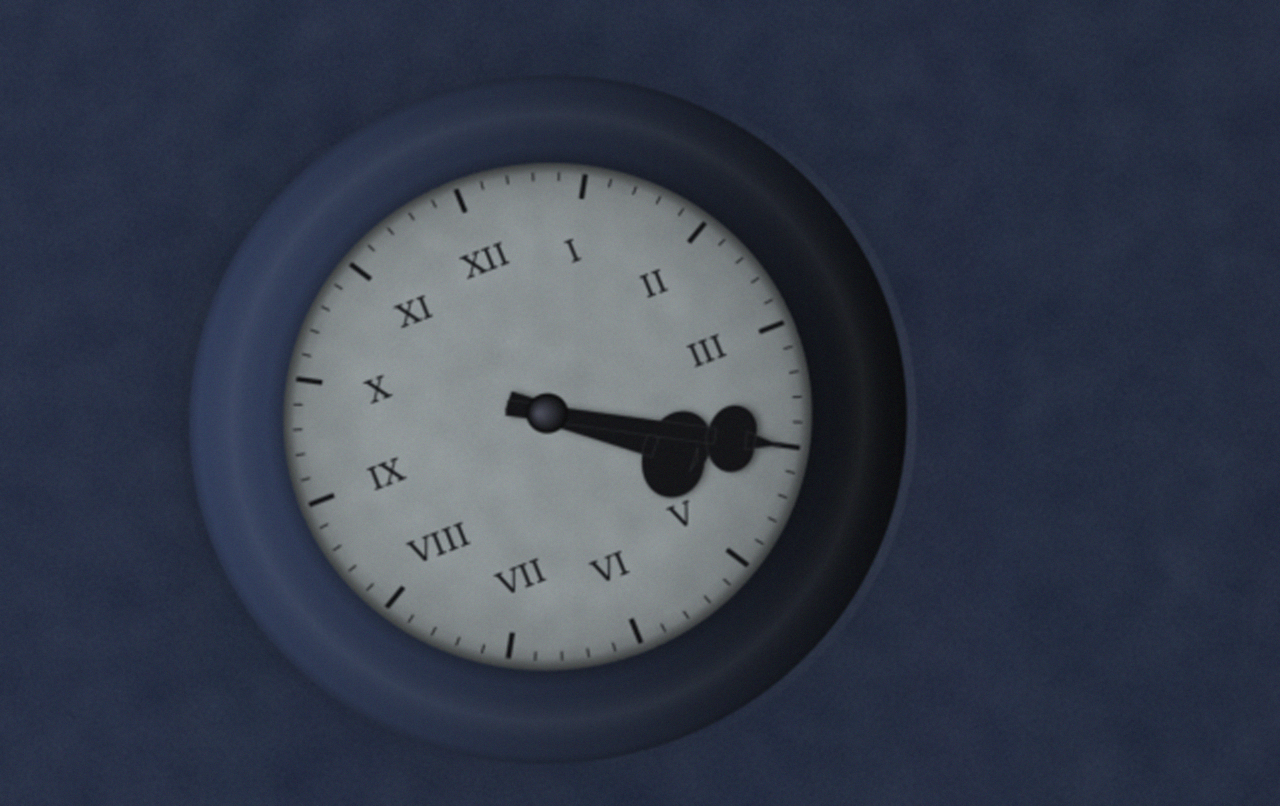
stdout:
4:20
